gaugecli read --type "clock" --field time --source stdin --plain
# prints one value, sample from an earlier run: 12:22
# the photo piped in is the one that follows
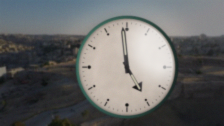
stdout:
4:59
